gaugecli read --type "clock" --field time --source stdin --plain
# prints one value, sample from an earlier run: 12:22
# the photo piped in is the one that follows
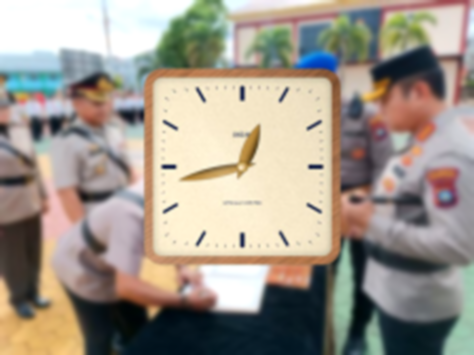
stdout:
12:43
